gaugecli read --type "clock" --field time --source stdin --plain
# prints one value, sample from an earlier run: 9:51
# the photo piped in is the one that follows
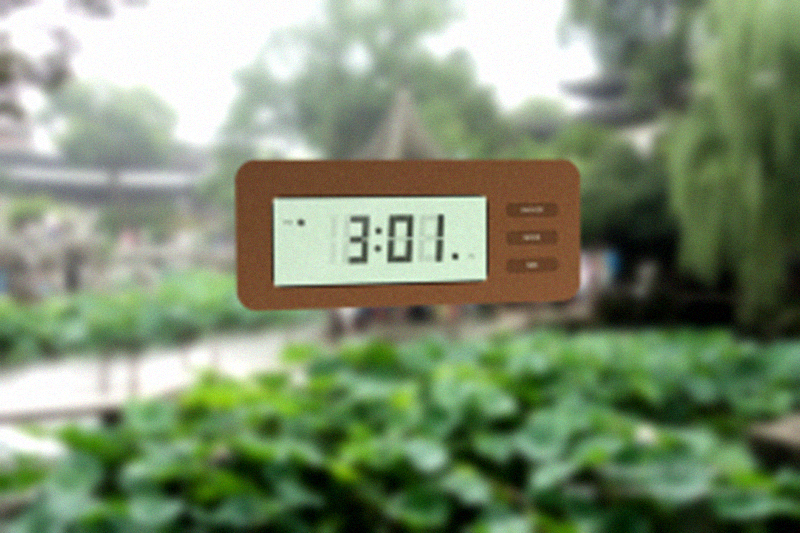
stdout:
3:01
